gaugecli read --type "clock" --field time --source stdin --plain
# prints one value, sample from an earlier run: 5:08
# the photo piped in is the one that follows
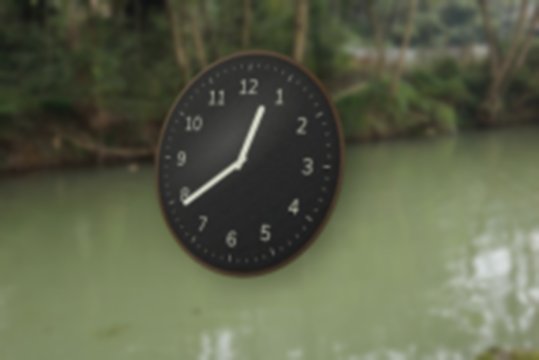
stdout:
12:39
